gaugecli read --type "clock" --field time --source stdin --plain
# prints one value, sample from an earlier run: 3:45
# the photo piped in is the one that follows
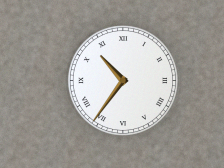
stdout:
10:36
